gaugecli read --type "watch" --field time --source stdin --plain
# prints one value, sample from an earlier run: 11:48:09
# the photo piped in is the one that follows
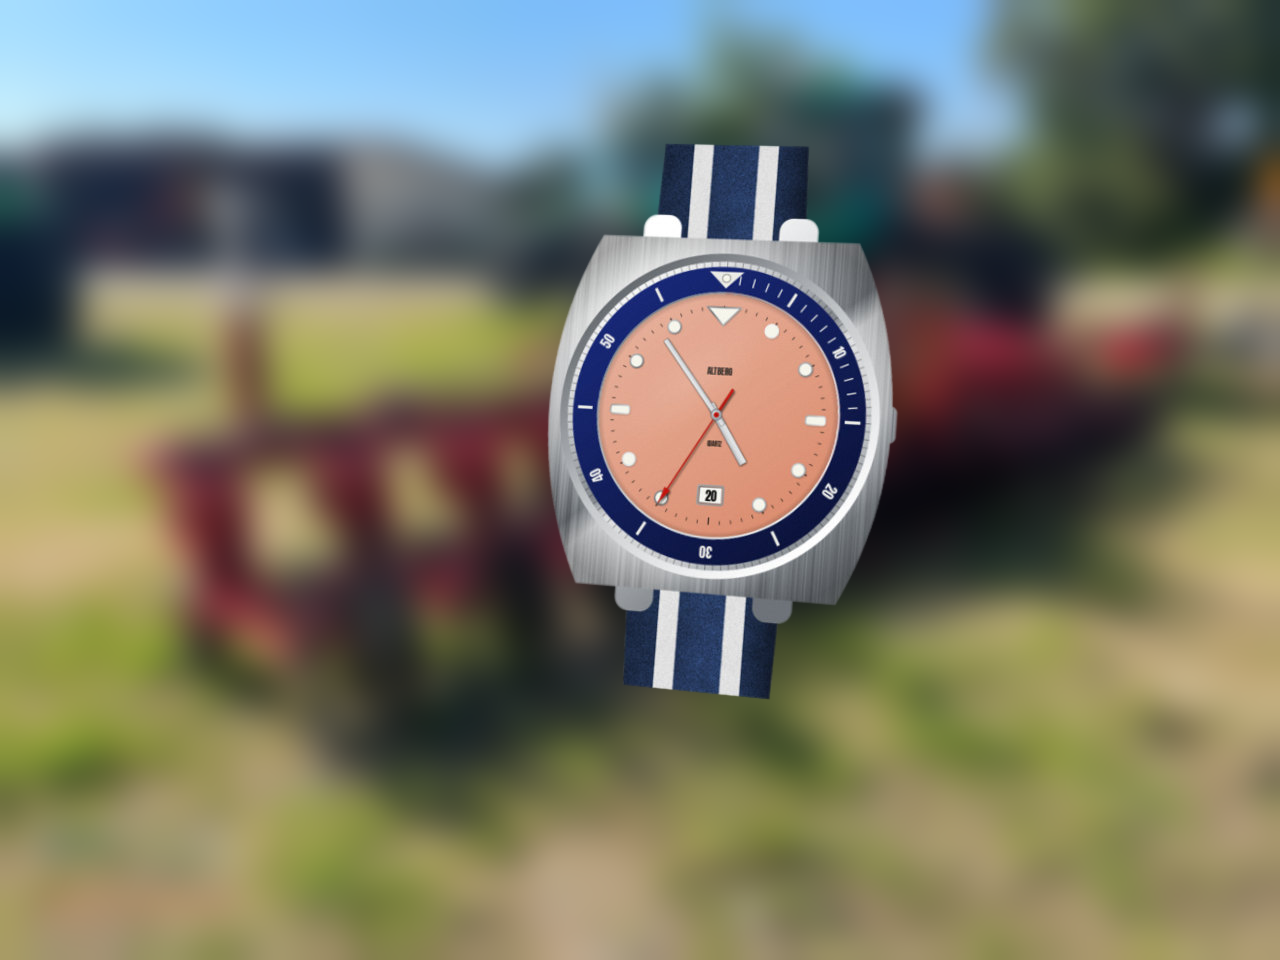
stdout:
4:53:35
